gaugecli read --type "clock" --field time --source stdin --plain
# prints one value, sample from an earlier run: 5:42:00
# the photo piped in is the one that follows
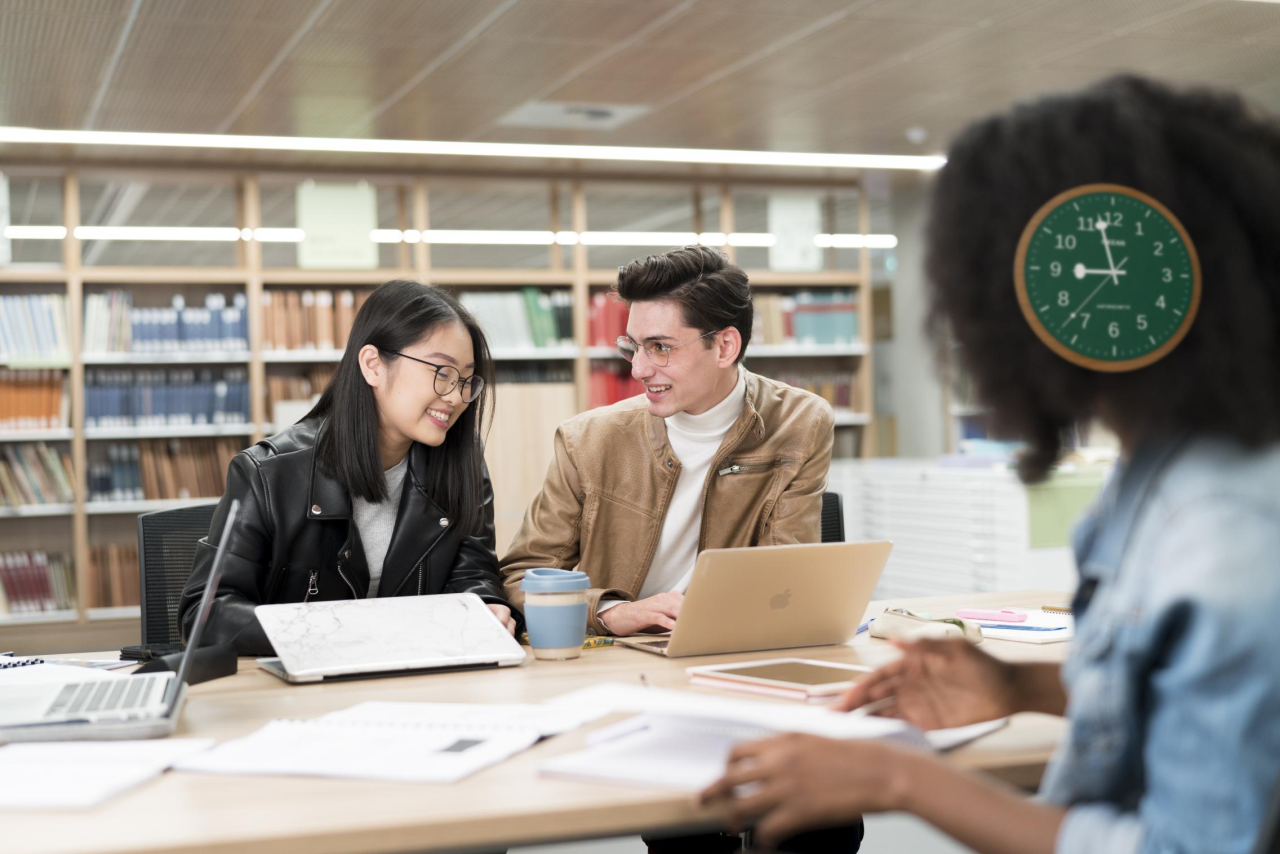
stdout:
8:57:37
